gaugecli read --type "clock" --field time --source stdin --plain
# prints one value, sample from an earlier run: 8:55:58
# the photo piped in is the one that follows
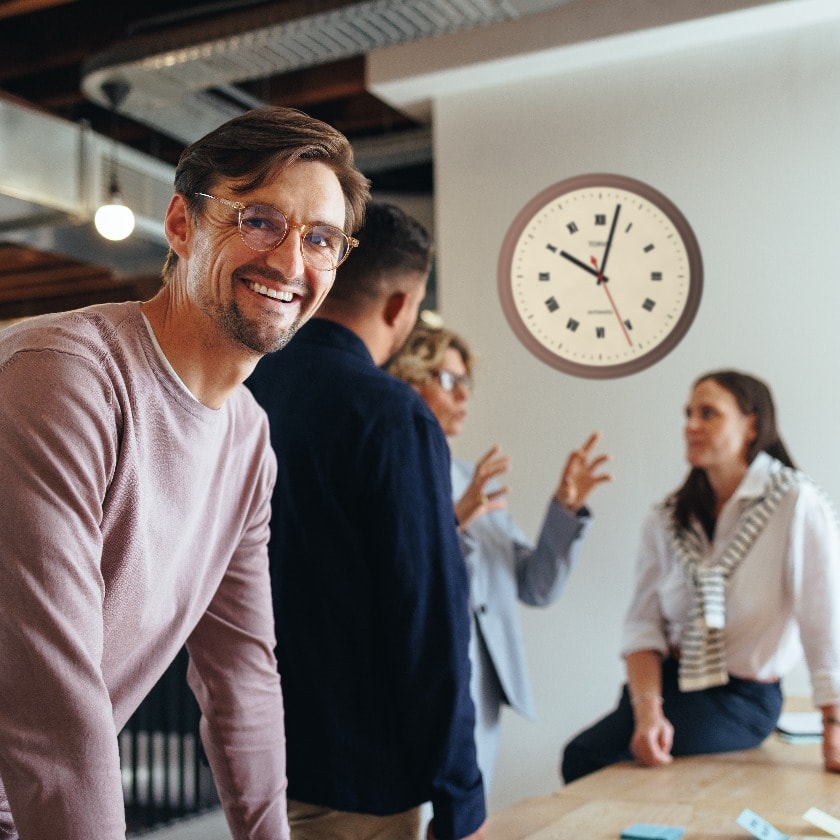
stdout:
10:02:26
